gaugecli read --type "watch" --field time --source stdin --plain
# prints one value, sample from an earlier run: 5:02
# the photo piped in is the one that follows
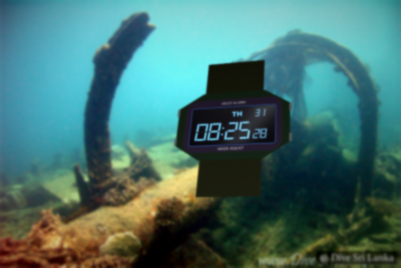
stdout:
8:25
